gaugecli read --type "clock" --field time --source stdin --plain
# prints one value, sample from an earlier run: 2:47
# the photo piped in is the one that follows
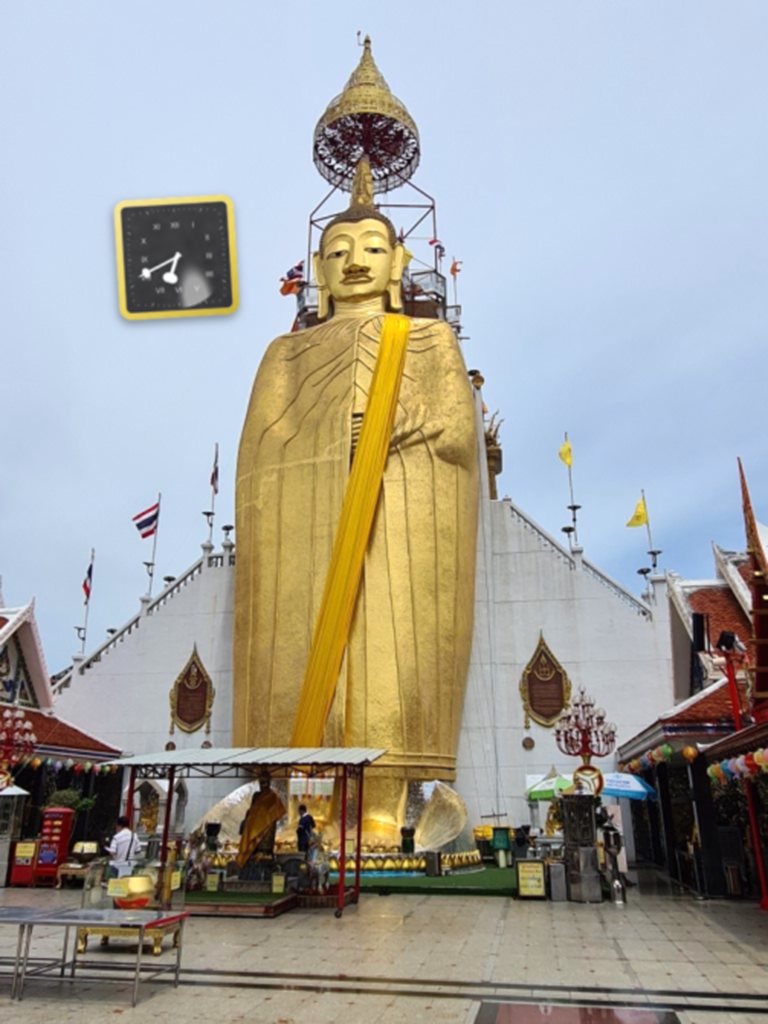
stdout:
6:41
